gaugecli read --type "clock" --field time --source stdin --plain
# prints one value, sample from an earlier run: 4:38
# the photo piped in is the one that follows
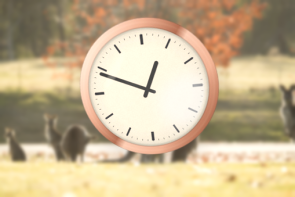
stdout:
12:49
